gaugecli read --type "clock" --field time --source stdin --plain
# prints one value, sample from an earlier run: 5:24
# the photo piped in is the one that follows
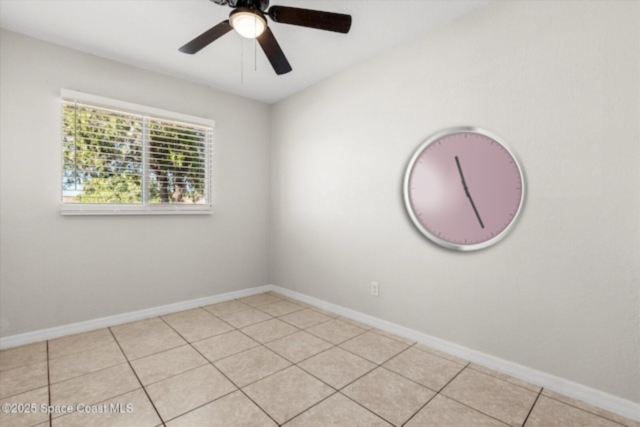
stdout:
11:26
